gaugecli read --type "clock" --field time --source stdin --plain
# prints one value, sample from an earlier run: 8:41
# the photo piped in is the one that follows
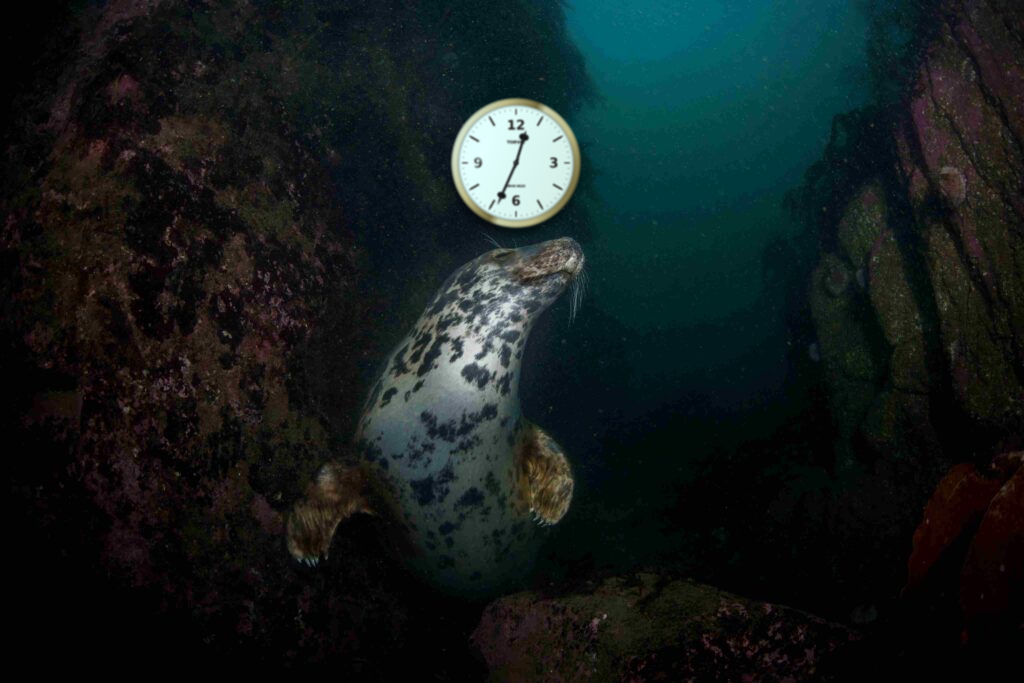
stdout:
12:34
